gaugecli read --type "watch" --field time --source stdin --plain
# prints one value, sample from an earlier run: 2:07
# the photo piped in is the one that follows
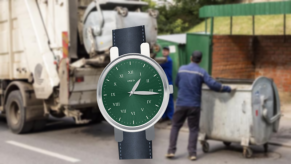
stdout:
1:16
